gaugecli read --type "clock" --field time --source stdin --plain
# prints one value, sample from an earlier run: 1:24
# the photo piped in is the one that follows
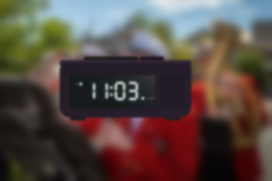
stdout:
11:03
